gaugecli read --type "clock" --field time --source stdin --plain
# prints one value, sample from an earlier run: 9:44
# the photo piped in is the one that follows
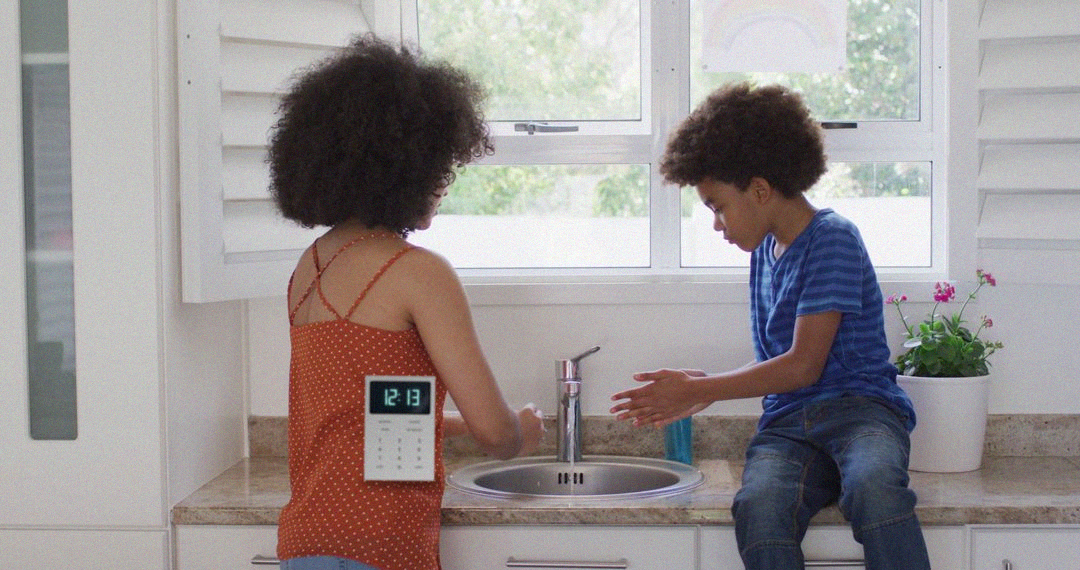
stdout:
12:13
